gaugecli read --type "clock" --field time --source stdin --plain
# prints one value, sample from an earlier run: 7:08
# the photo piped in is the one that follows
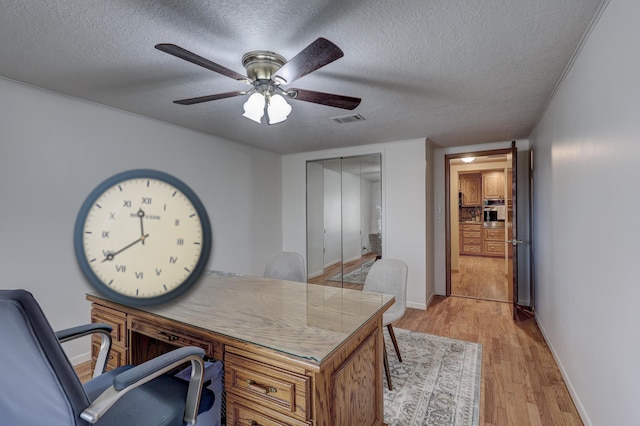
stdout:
11:39
